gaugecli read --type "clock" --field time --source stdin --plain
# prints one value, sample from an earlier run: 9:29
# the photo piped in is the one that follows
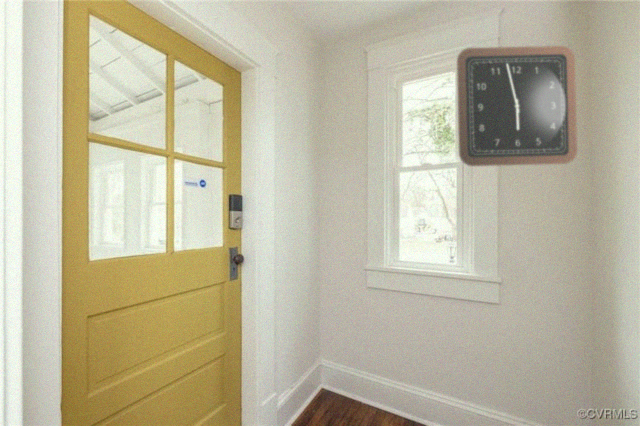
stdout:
5:58
